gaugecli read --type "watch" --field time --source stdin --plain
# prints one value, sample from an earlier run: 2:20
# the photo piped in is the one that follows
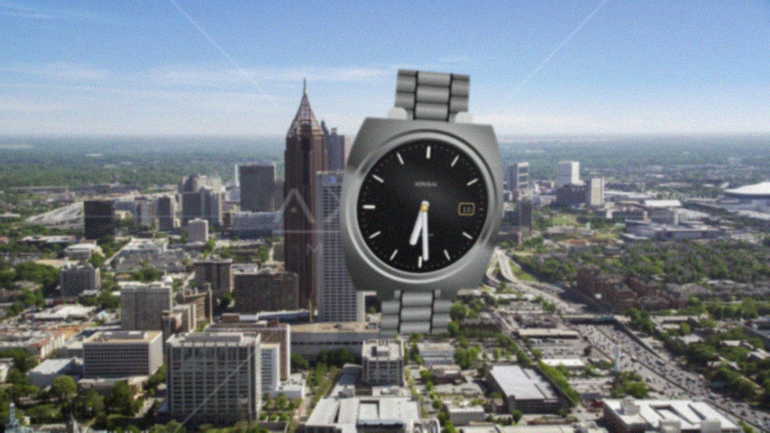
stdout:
6:29
